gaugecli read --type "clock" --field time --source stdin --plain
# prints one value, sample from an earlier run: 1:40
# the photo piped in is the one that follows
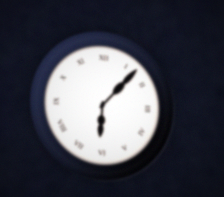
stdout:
6:07
